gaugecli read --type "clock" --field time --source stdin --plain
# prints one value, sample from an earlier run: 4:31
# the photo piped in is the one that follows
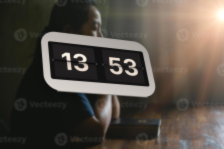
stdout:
13:53
